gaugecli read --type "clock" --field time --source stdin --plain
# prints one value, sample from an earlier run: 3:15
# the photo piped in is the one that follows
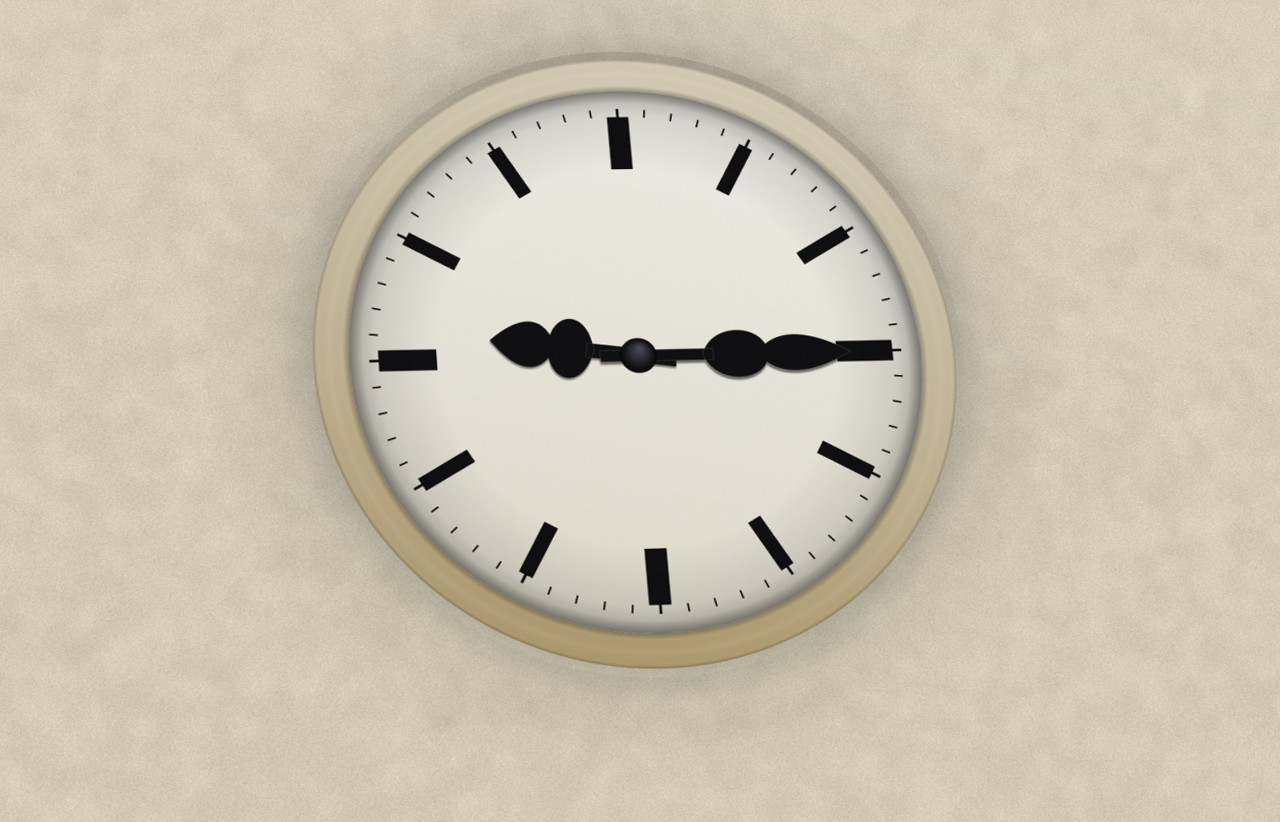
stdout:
9:15
